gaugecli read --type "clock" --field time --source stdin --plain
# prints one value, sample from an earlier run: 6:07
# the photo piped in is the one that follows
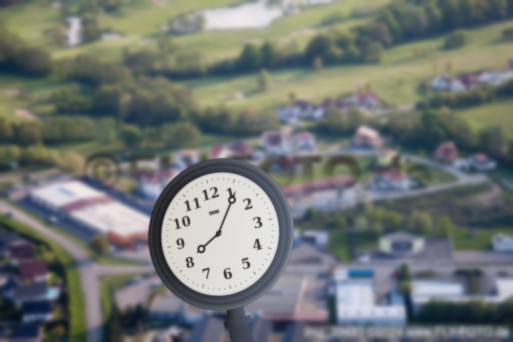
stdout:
8:06
